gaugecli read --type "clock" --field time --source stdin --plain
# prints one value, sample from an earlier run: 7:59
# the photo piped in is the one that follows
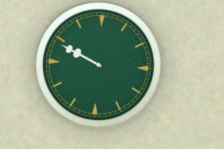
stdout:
9:49
